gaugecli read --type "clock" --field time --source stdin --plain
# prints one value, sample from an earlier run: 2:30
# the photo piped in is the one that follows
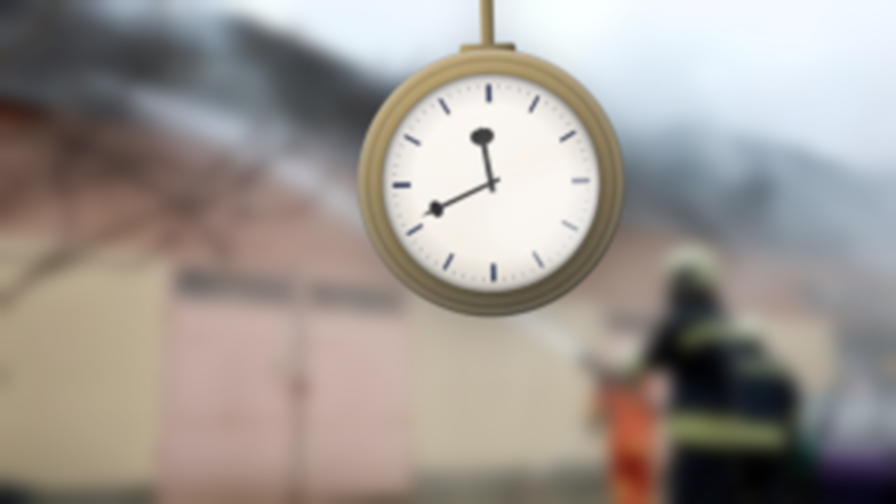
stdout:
11:41
